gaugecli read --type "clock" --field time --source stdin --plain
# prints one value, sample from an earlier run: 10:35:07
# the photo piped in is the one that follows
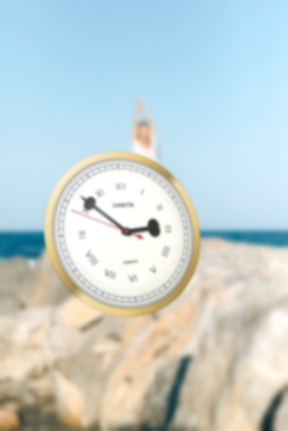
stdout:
2:51:49
